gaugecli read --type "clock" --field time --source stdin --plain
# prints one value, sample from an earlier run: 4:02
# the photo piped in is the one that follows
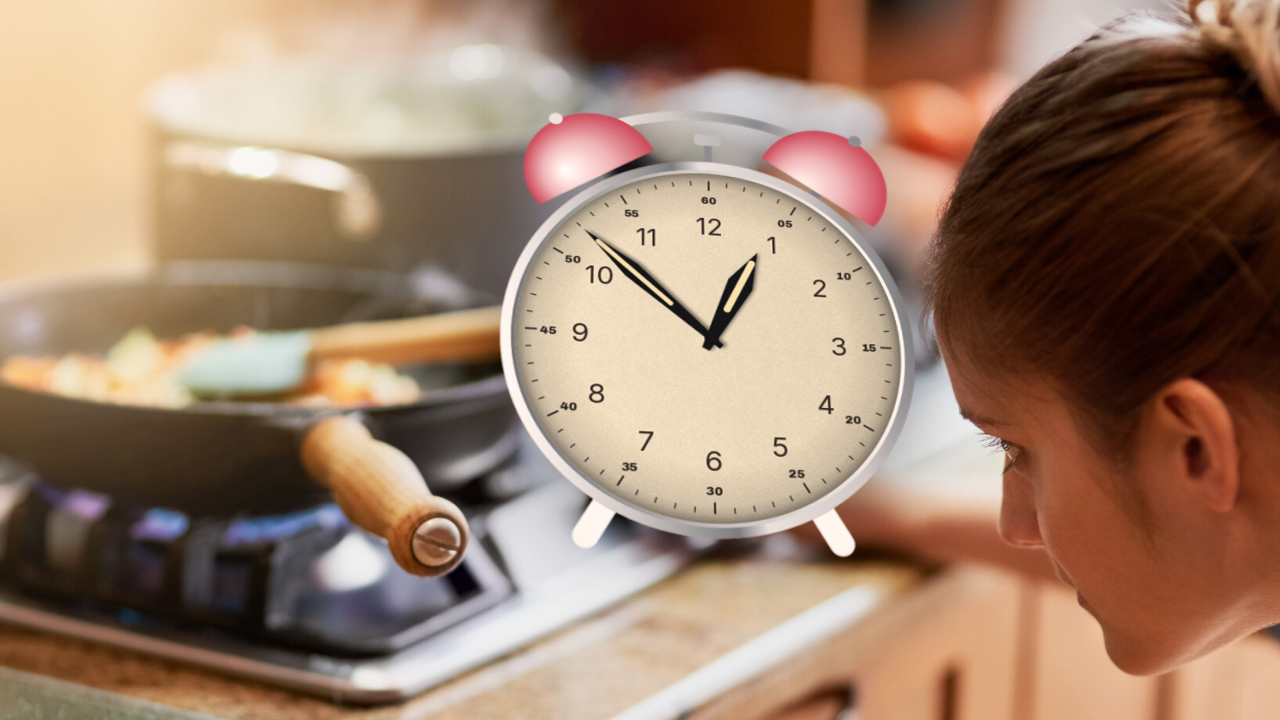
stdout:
12:52
